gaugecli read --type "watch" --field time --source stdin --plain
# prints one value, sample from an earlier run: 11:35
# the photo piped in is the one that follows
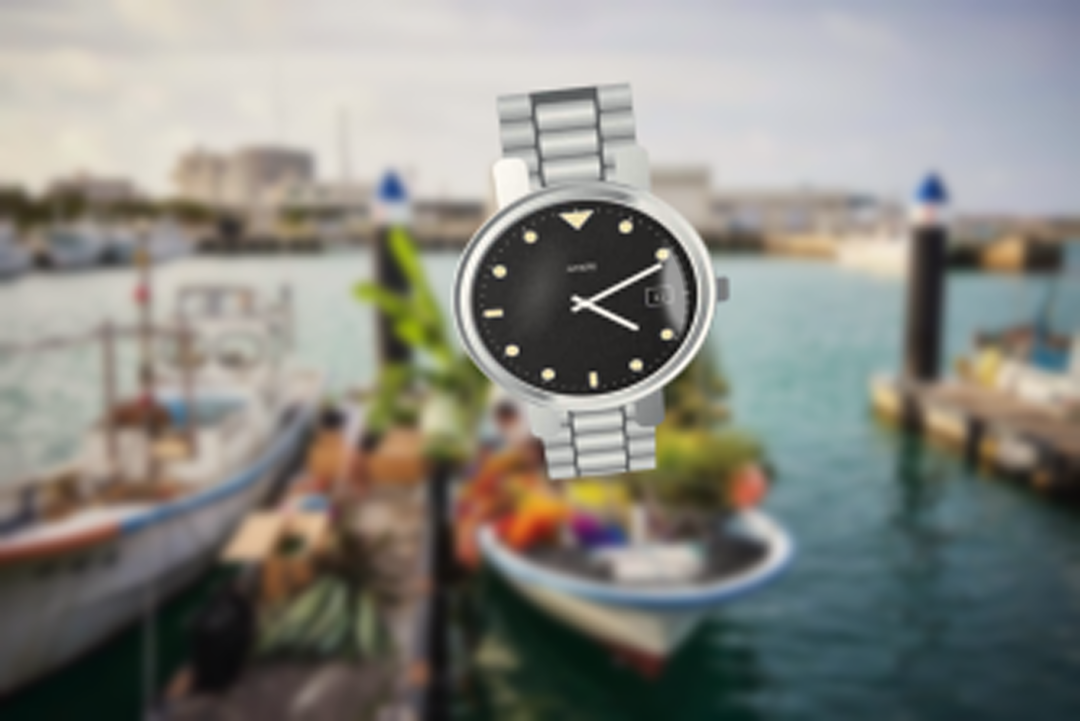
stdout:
4:11
